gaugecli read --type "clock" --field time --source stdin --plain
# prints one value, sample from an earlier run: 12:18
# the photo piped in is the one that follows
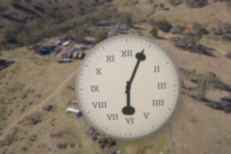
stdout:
6:04
